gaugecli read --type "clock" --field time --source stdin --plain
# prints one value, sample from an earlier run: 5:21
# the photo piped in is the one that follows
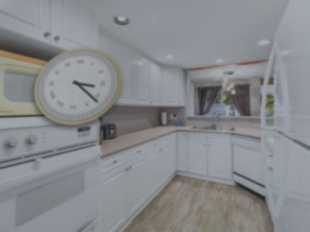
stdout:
3:22
